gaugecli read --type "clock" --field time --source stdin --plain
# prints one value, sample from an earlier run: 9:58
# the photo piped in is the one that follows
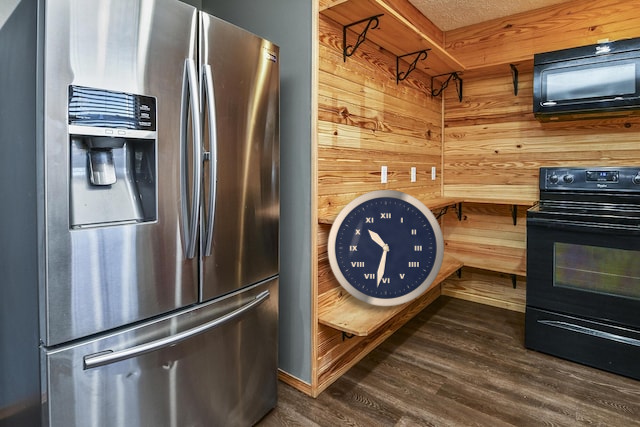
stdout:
10:32
